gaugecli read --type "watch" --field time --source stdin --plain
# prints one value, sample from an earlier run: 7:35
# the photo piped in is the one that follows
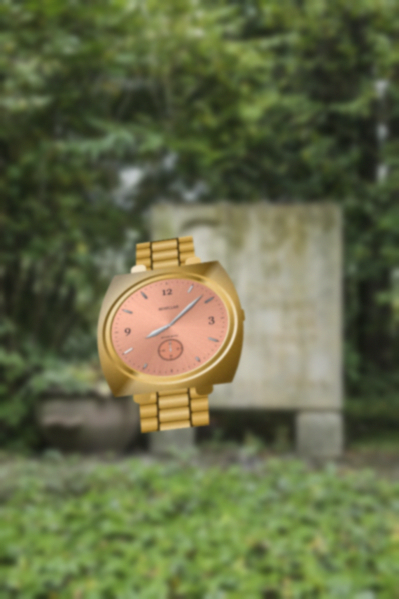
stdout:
8:08
